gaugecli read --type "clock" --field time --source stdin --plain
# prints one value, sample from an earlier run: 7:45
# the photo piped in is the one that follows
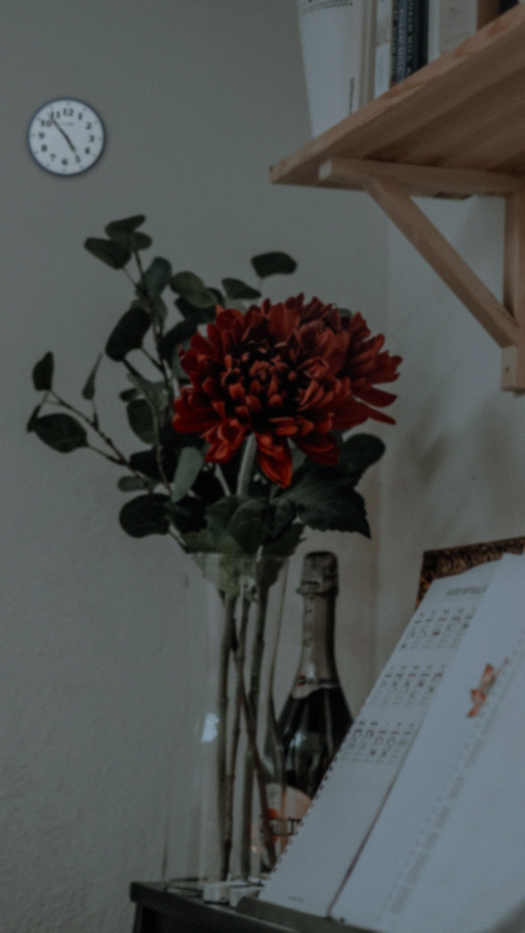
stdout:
4:53
